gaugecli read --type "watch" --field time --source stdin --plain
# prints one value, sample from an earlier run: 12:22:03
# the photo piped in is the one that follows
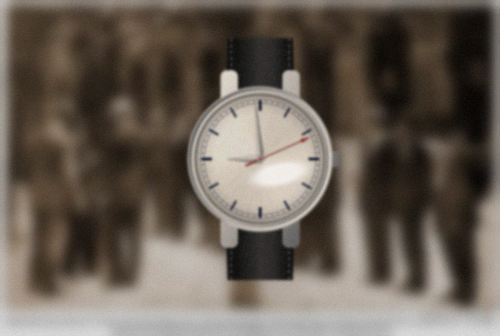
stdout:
8:59:11
